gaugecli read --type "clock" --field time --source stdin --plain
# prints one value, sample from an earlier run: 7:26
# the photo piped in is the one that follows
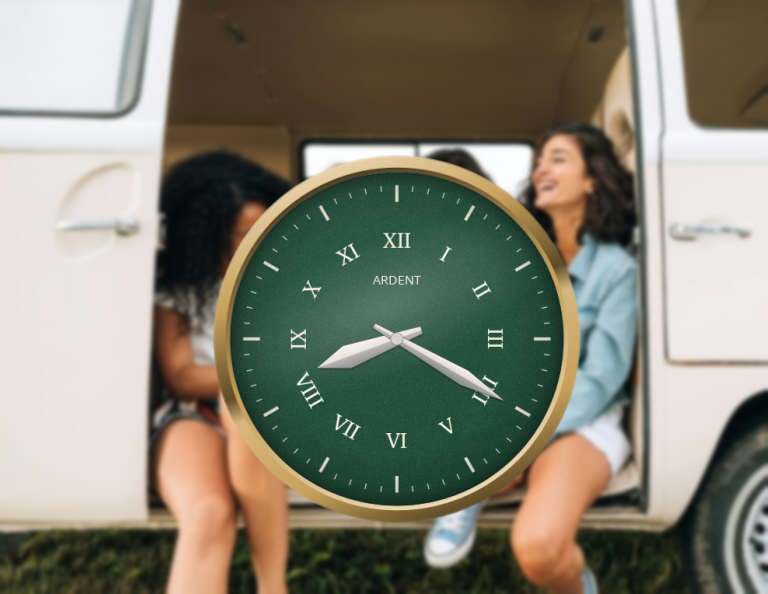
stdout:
8:20
